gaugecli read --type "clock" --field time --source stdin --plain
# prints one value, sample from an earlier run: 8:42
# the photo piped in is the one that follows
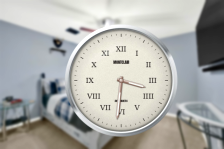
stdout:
3:31
